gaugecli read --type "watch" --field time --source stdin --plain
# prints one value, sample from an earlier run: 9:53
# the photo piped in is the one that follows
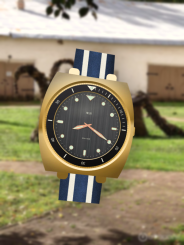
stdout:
8:20
